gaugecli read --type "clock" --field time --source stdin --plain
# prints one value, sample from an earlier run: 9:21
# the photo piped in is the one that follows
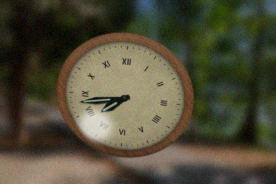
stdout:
7:43
